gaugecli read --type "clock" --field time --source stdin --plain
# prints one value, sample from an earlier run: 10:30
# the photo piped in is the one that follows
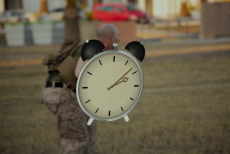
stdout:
2:08
